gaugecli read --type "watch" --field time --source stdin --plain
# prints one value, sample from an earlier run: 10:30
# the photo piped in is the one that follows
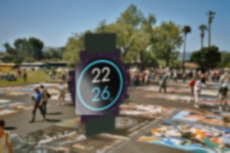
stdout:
22:26
